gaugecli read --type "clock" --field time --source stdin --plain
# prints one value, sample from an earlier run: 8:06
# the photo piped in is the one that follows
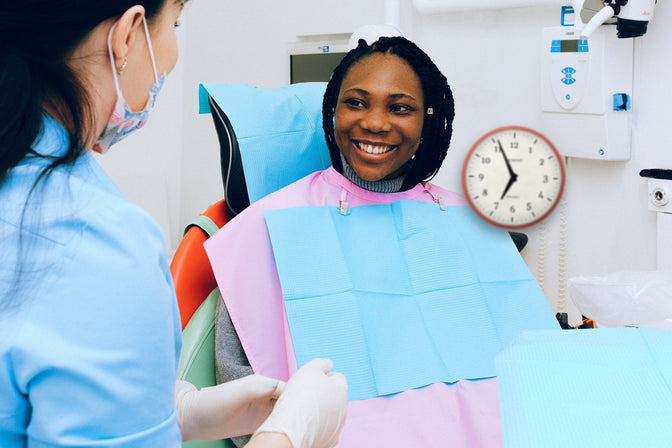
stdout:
6:56
